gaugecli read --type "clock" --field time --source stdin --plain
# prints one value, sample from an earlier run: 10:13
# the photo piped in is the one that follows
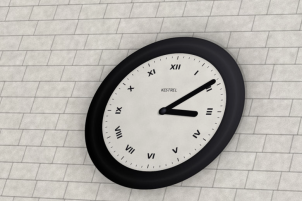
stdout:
3:09
